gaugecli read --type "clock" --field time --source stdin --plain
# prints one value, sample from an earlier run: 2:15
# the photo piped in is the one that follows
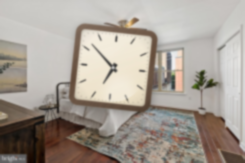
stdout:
6:52
